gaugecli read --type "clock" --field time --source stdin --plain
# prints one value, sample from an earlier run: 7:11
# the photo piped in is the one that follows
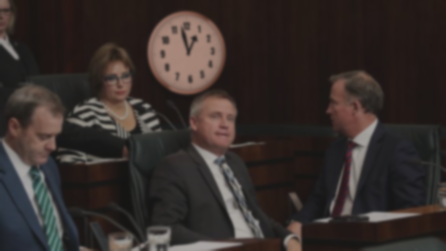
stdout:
12:58
